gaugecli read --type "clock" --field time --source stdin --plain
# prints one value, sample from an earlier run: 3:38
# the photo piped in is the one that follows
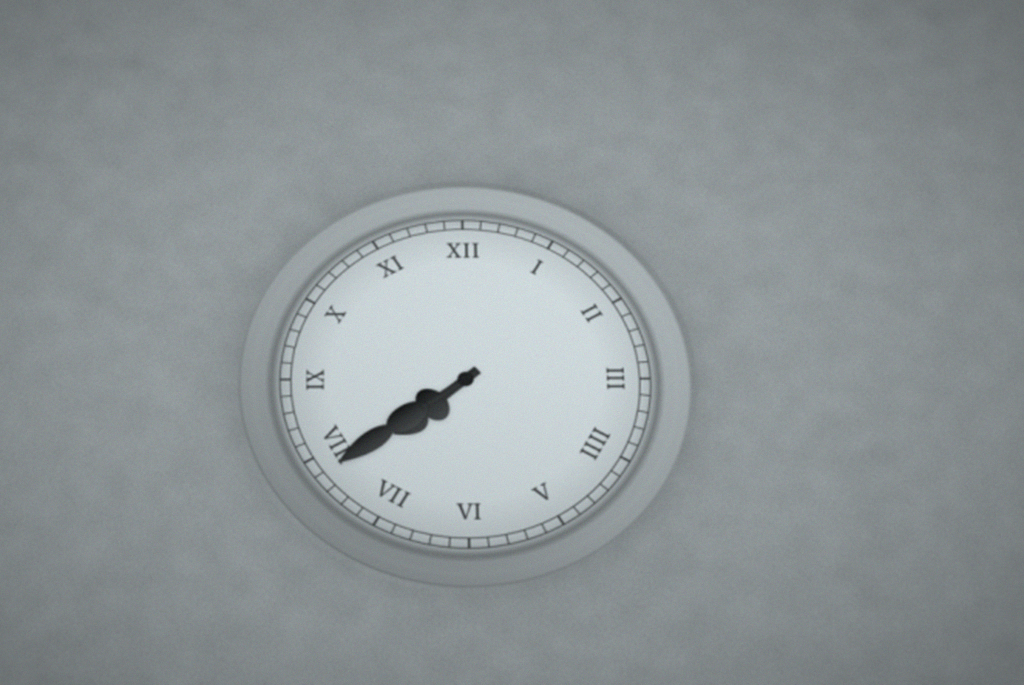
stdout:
7:39
